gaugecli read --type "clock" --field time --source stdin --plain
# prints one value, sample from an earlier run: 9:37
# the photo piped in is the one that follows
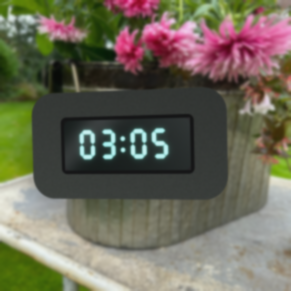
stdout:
3:05
